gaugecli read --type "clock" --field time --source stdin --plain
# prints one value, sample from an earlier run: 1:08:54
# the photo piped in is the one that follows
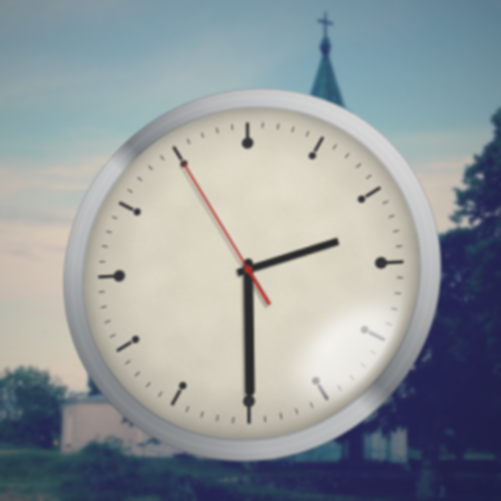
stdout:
2:29:55
